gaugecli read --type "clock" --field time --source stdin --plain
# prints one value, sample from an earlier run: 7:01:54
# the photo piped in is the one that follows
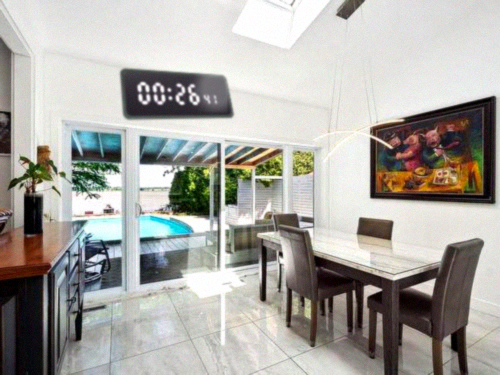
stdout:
0:26:41
